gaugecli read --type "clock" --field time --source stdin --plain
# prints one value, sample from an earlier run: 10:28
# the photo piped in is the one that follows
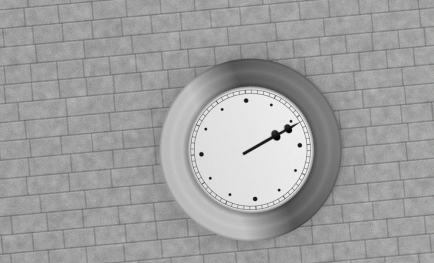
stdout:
2:11
